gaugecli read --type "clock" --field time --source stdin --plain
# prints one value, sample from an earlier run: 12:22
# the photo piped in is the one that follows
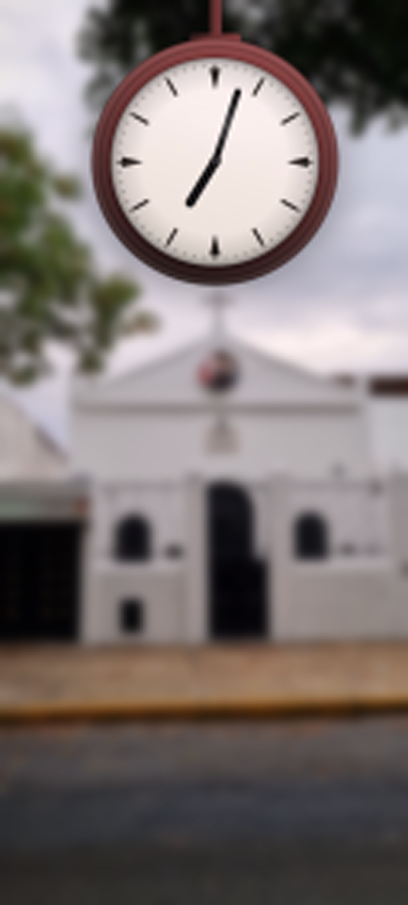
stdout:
7:03
